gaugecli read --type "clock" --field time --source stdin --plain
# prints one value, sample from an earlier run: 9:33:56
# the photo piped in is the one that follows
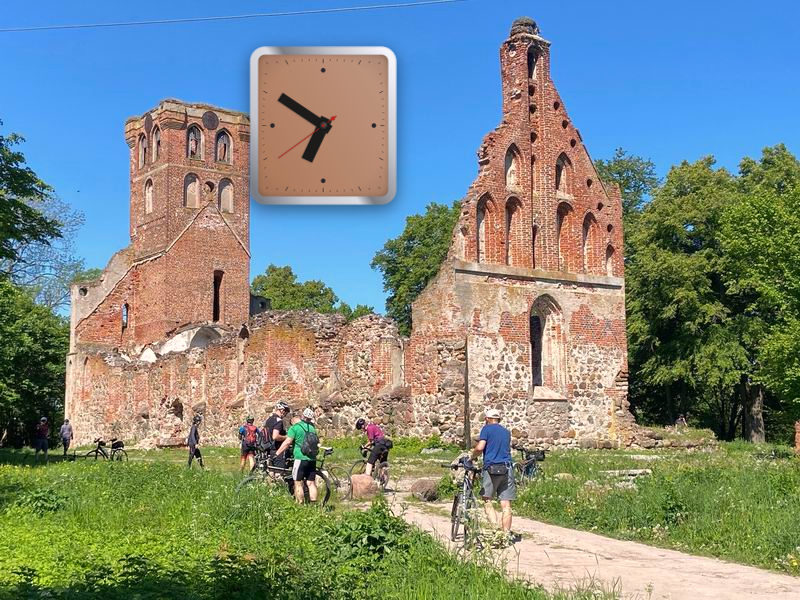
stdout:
6:50:39
